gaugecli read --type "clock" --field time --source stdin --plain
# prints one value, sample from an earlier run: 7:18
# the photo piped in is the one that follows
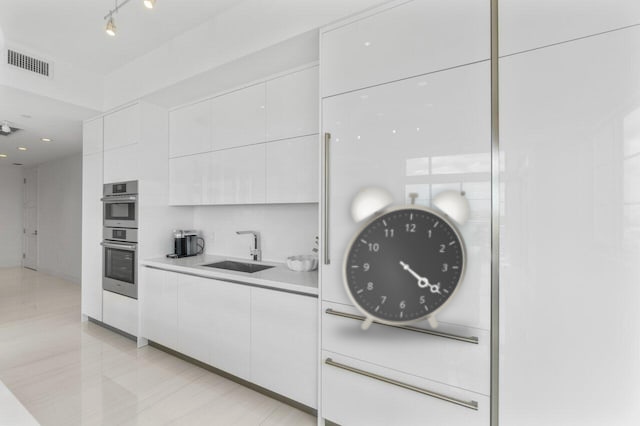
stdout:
4:21
